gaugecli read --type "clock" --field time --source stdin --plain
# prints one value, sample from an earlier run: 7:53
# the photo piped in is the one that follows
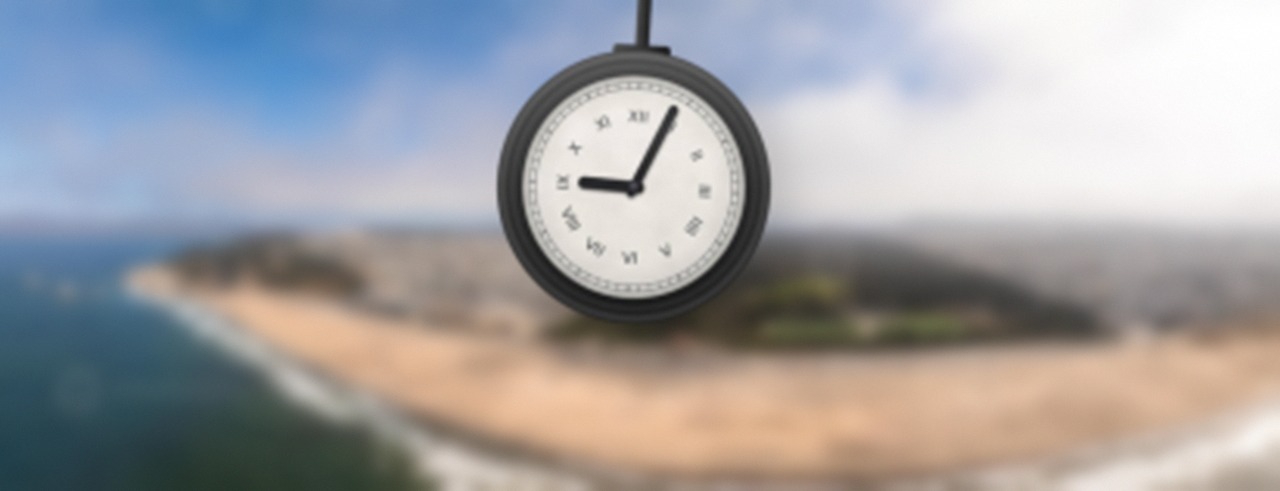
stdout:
9:04
